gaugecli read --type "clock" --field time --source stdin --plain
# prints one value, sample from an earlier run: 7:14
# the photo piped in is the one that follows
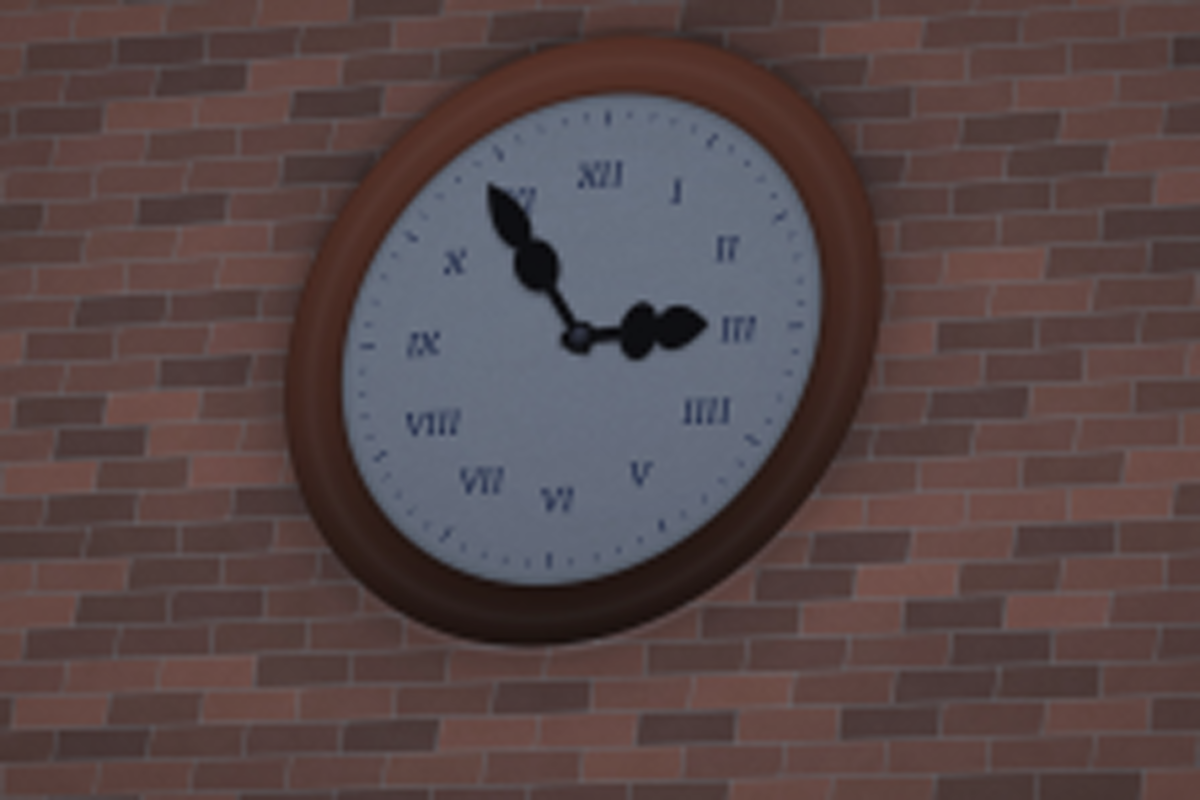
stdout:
2:54
